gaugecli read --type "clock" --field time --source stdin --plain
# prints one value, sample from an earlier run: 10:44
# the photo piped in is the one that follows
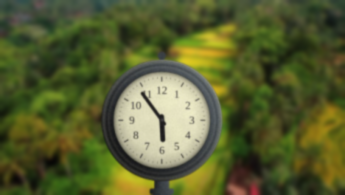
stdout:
5:54
